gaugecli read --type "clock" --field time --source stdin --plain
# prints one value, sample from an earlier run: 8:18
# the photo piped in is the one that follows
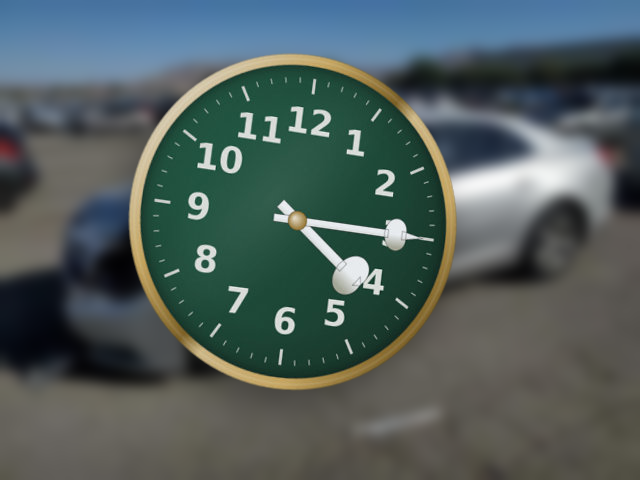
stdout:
4:15
